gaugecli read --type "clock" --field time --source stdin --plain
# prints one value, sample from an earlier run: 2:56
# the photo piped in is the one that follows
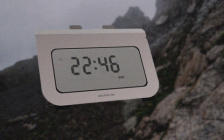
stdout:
22:46
